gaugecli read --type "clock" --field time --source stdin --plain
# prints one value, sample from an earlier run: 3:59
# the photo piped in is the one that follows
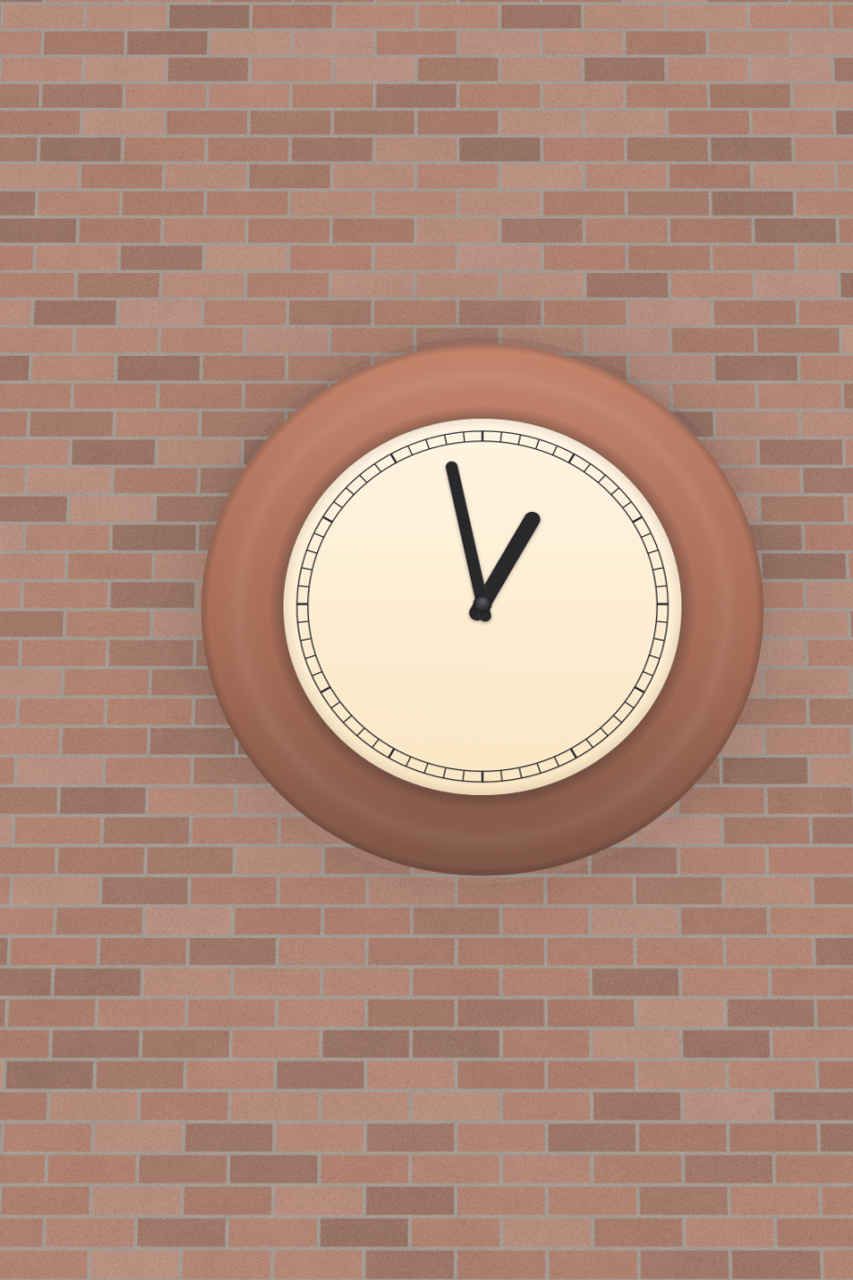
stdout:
12:58
